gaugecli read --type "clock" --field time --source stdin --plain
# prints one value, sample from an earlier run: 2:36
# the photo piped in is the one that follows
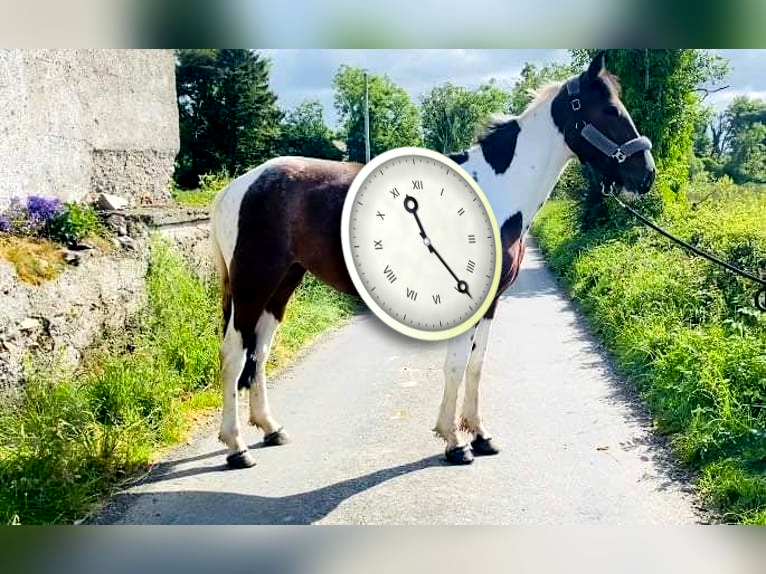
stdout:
11:24
